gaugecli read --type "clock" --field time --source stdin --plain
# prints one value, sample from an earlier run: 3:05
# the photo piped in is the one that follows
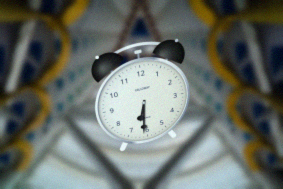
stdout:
6:31
